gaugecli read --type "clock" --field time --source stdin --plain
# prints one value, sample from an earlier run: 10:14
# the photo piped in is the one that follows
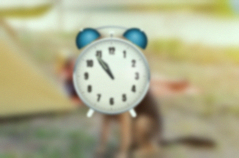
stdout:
10:54
